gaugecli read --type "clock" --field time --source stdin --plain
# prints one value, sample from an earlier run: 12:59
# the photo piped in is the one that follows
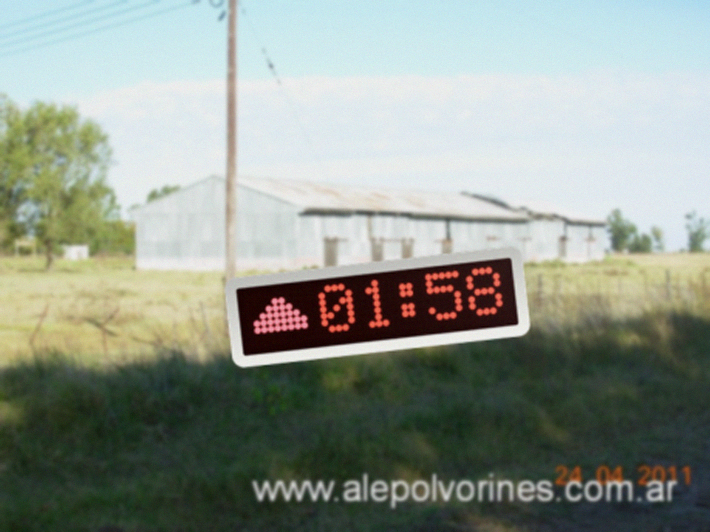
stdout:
1:58
